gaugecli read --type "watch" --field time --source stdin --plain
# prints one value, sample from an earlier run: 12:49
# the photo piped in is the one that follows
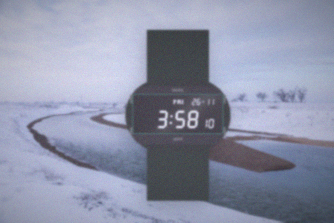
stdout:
3:58
